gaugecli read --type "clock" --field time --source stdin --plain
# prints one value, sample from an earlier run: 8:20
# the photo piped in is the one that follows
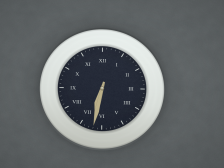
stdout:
6:32
